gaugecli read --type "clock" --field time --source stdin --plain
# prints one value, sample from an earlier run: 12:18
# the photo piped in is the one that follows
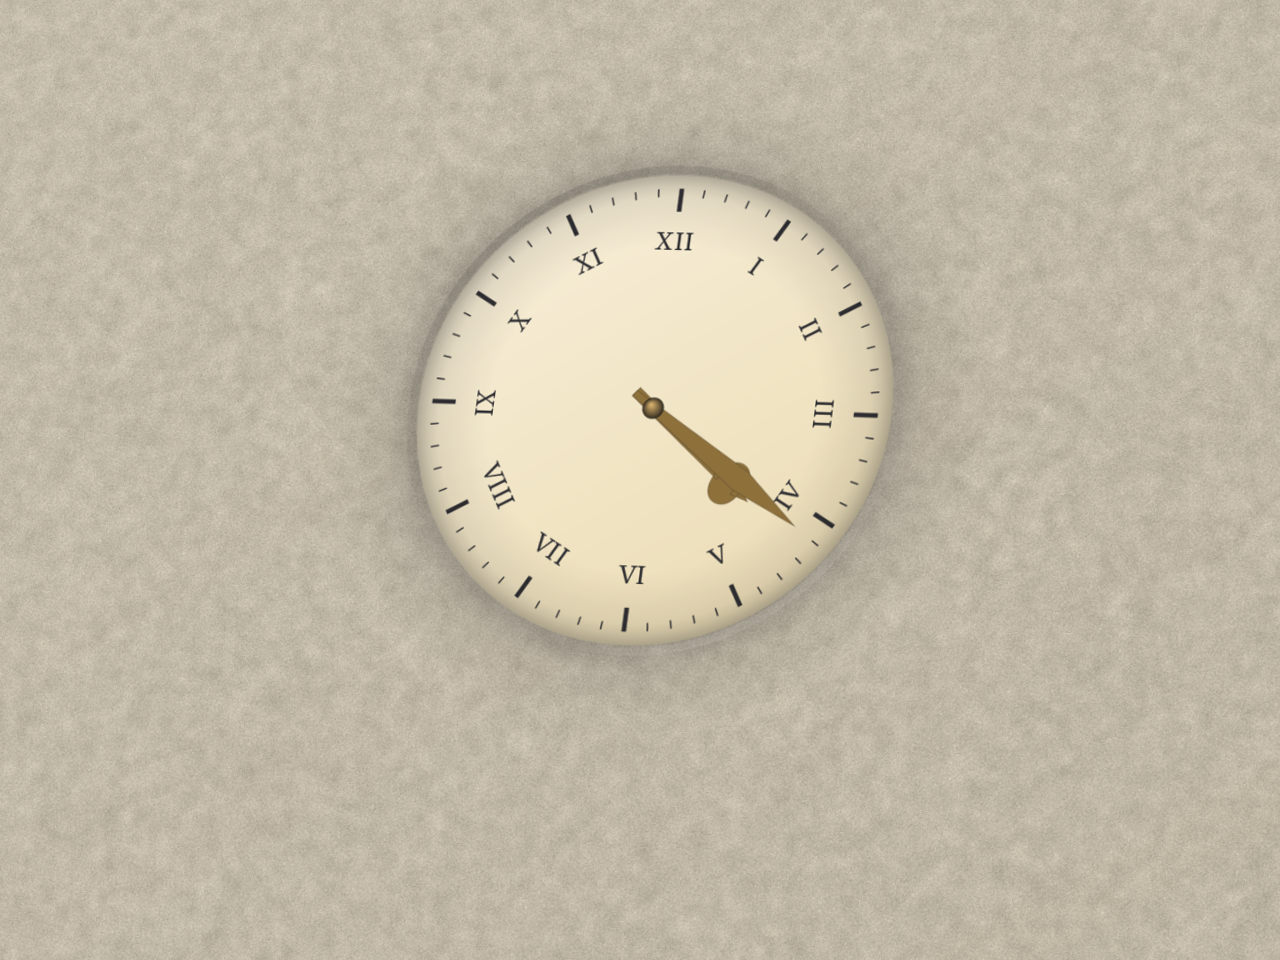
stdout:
4:21
